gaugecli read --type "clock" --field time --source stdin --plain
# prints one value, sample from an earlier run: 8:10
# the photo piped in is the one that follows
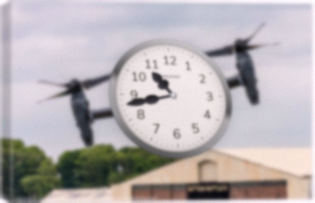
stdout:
10:43
